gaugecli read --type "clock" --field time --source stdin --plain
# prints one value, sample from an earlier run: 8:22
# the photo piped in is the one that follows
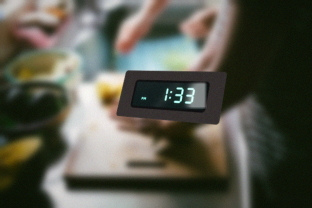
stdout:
1:33
